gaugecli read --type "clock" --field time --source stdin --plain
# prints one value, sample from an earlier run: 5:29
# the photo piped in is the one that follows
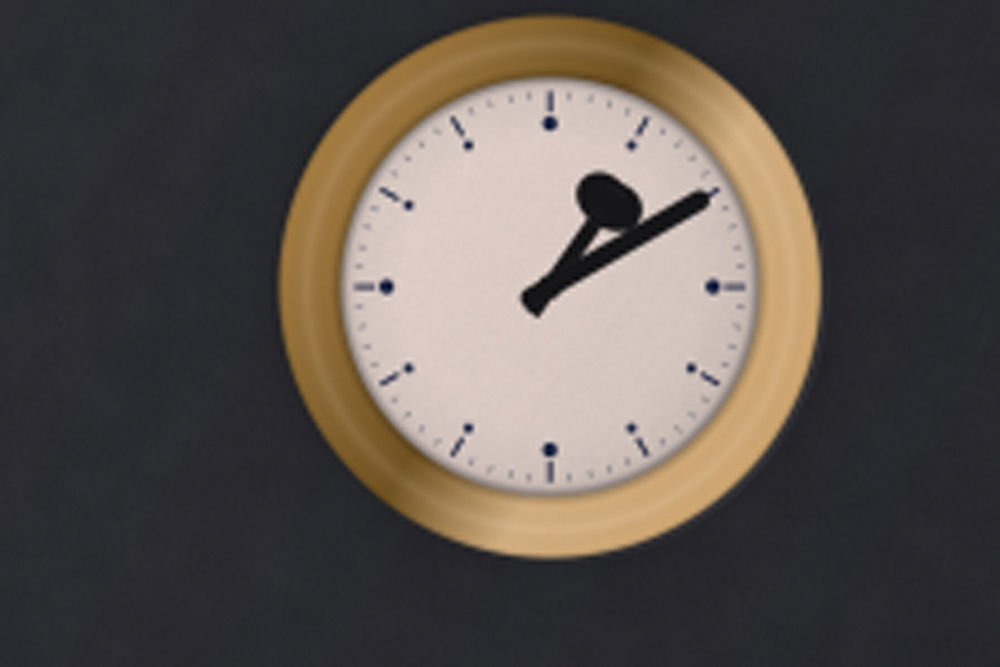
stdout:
1:10
